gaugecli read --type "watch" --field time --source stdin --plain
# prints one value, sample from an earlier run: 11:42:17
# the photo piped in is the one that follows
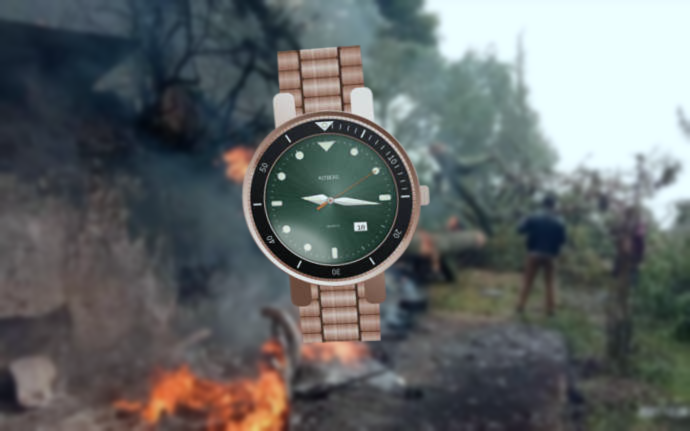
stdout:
9:16:10
